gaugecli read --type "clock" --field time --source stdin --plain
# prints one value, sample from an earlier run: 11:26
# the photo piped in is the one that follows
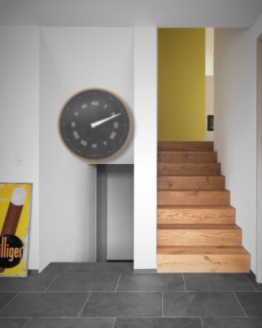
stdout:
2:11
